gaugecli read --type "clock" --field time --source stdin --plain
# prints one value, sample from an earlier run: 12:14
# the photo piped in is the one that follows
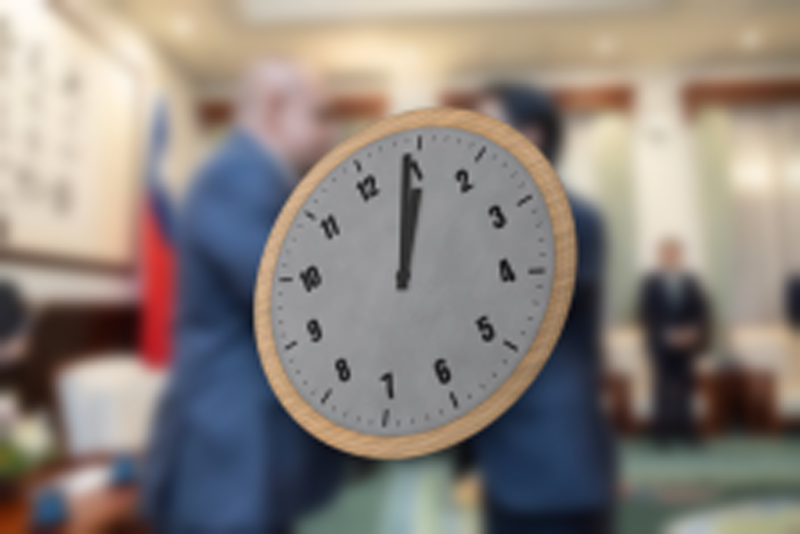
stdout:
1:04
